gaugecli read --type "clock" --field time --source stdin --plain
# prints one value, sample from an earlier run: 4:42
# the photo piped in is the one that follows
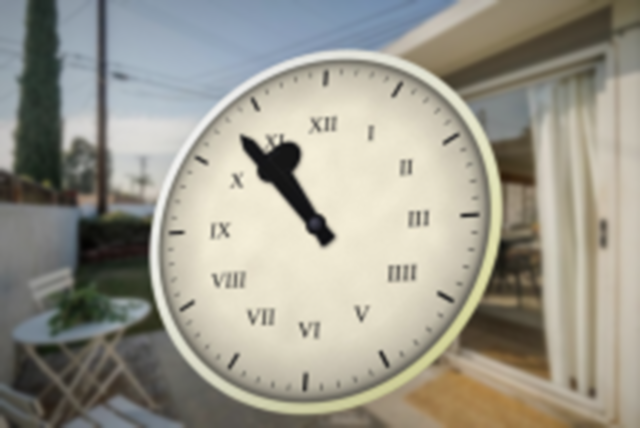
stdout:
10:53
